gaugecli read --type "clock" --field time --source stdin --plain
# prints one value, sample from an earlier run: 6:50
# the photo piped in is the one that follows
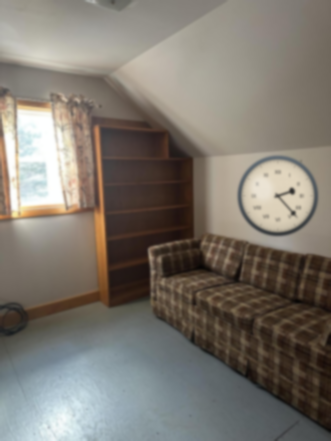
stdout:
2:23
